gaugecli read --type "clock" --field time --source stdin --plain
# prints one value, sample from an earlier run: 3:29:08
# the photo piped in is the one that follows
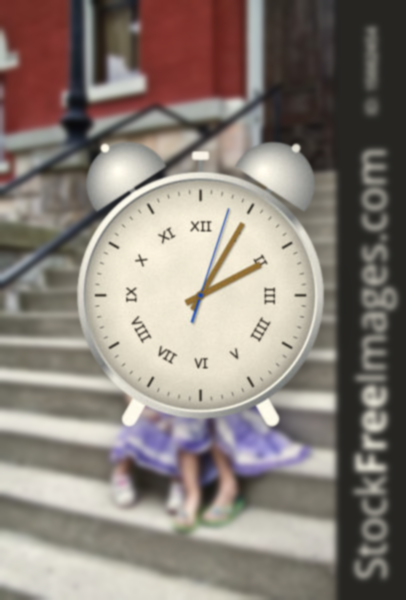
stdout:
2:05:03
